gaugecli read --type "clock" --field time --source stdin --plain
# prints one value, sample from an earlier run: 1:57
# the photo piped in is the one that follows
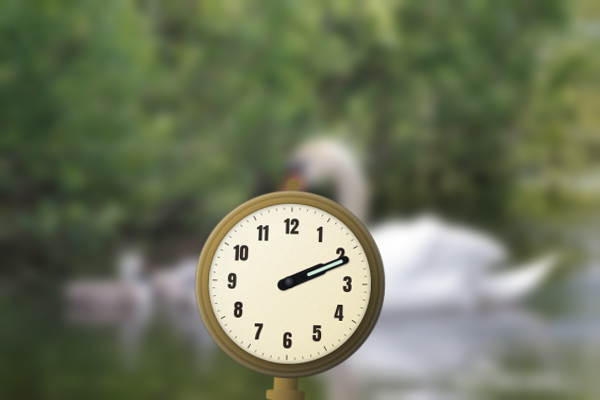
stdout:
2:11
